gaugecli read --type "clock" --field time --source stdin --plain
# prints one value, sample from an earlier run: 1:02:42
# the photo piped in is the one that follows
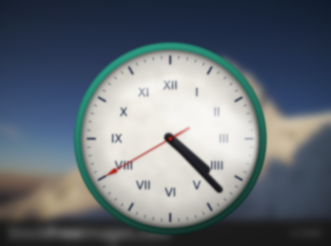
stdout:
4:22:40
